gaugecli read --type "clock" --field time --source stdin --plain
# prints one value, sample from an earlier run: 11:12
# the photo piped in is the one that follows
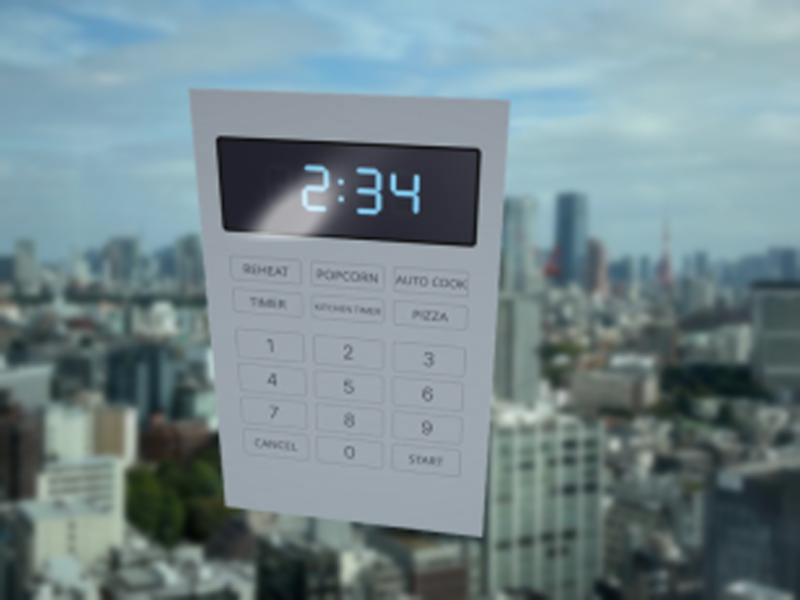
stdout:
2:34
